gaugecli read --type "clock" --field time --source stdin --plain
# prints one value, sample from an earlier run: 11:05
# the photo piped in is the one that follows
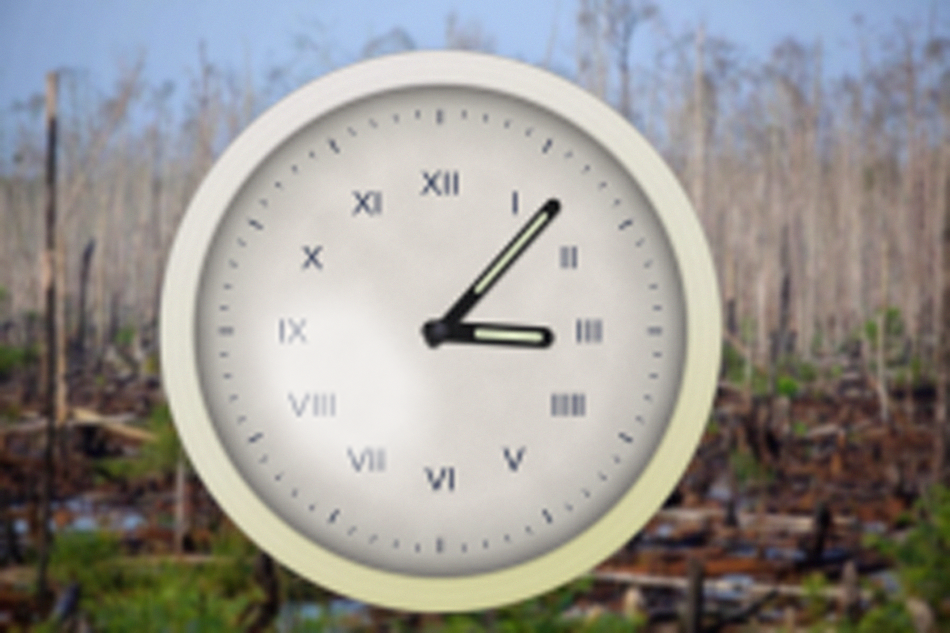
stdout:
3:07
